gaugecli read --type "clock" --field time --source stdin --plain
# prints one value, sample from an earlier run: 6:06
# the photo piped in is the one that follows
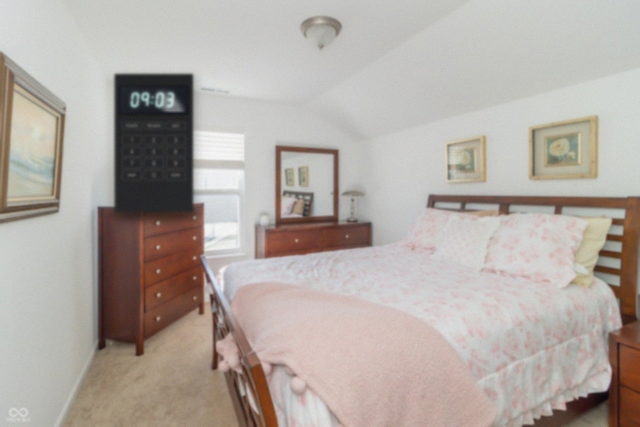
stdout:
9:03
